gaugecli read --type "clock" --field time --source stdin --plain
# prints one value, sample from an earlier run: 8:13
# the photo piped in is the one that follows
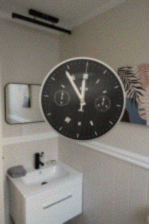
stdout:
11:54
